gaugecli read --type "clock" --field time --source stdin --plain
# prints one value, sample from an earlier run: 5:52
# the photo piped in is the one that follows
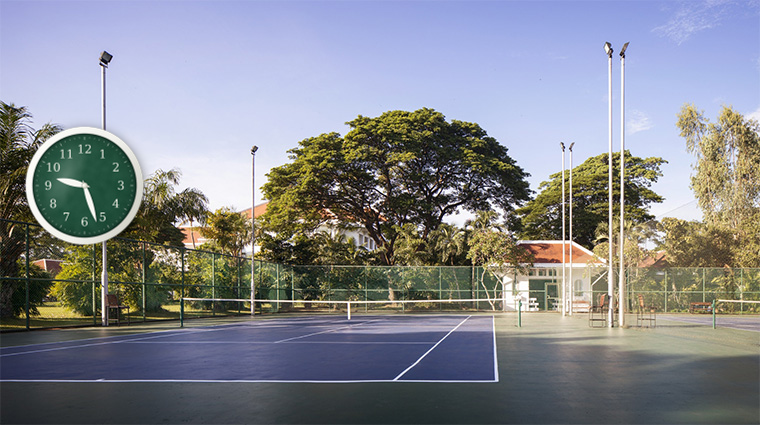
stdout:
9:27
